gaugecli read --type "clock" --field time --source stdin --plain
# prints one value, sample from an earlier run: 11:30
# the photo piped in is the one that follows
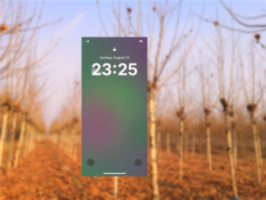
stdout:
23:25
